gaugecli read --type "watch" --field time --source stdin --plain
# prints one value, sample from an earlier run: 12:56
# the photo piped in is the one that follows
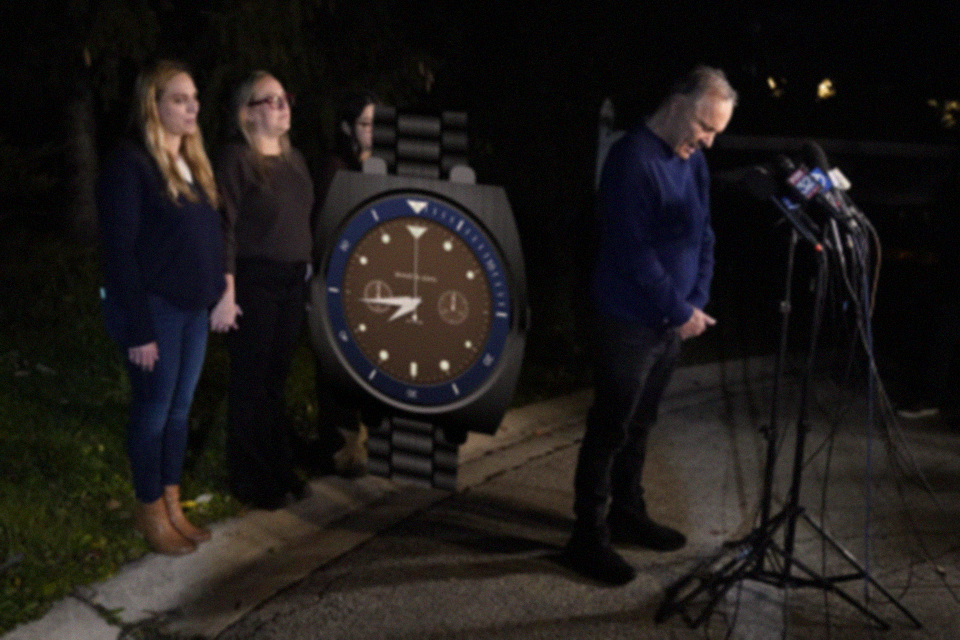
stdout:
7:44
